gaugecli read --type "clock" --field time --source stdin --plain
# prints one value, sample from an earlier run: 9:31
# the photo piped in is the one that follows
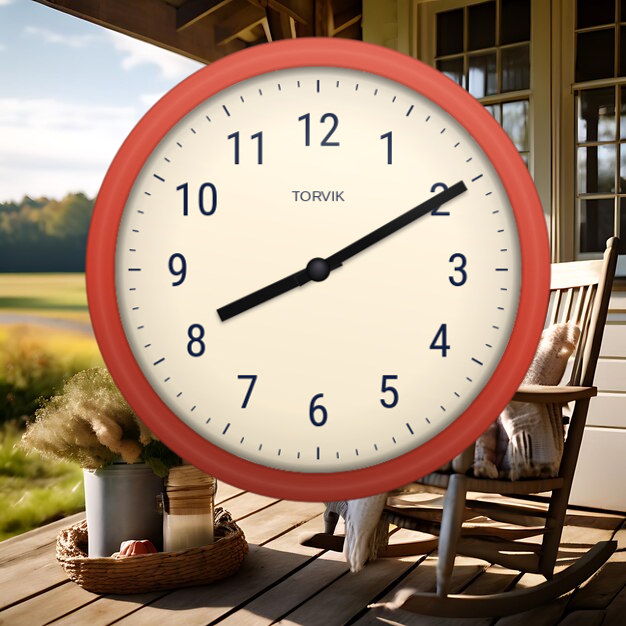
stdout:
8:10
